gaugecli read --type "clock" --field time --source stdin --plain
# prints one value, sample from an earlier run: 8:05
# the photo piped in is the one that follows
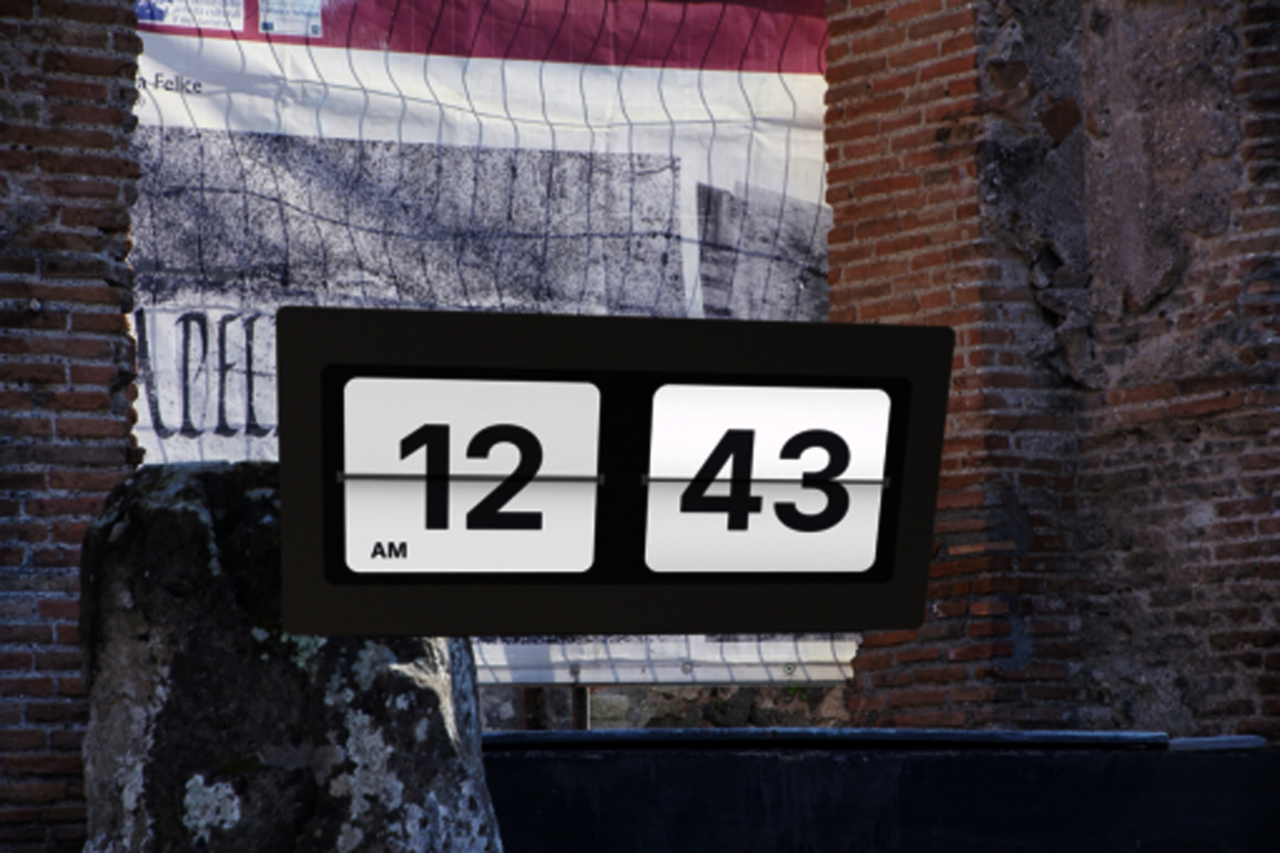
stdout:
12:43
